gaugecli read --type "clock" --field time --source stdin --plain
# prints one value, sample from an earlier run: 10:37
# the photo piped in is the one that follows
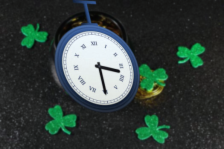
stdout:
3:30
